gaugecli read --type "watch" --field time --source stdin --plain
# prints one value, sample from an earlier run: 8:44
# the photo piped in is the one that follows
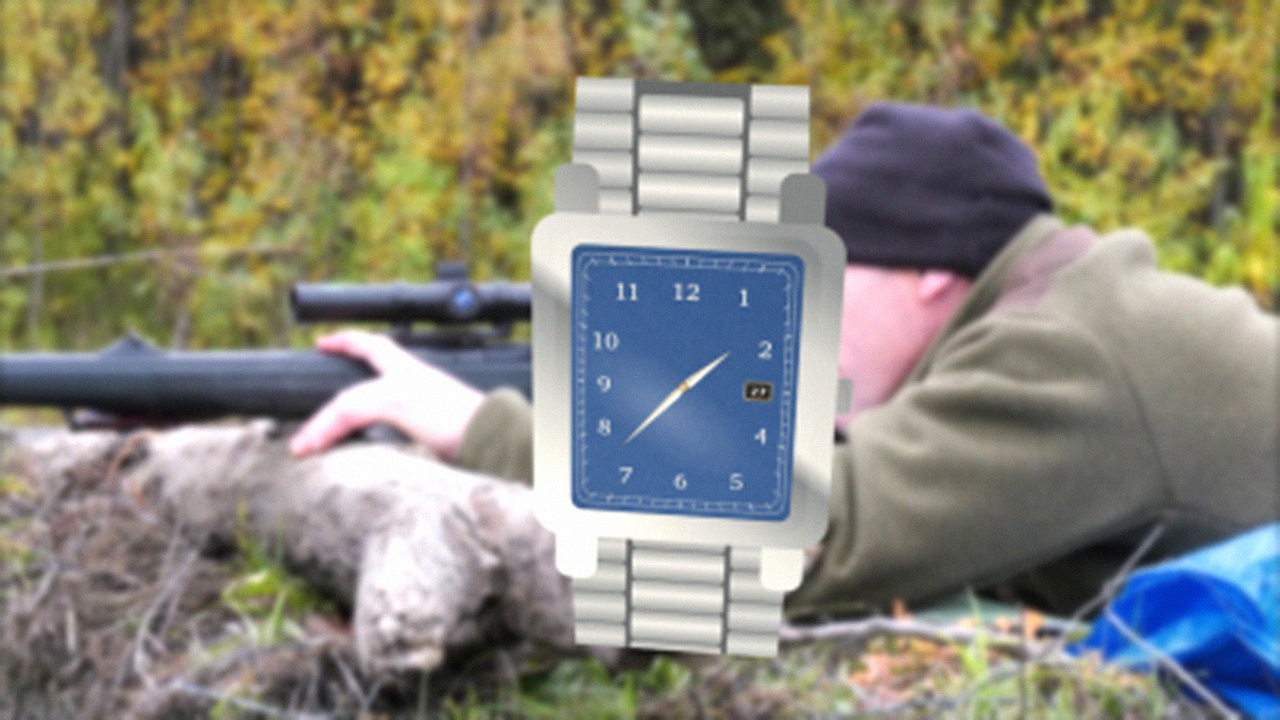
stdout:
1:37
